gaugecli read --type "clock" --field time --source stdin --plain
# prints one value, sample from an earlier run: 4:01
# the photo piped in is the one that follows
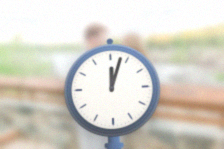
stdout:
12:03
